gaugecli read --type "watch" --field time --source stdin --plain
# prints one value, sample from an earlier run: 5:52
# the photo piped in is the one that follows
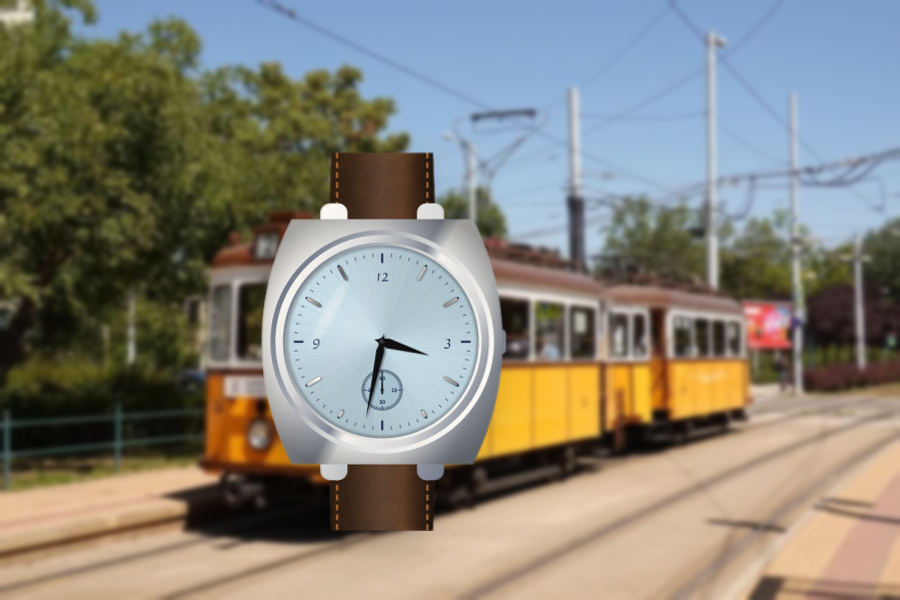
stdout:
3:32
